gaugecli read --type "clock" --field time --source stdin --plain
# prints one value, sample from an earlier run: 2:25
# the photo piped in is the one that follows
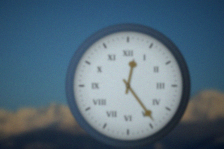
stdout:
12:24
